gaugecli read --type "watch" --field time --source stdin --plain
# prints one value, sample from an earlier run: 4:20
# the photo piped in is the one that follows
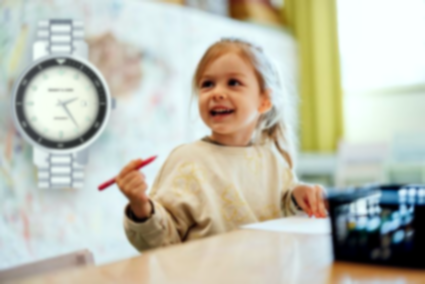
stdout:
2:24
